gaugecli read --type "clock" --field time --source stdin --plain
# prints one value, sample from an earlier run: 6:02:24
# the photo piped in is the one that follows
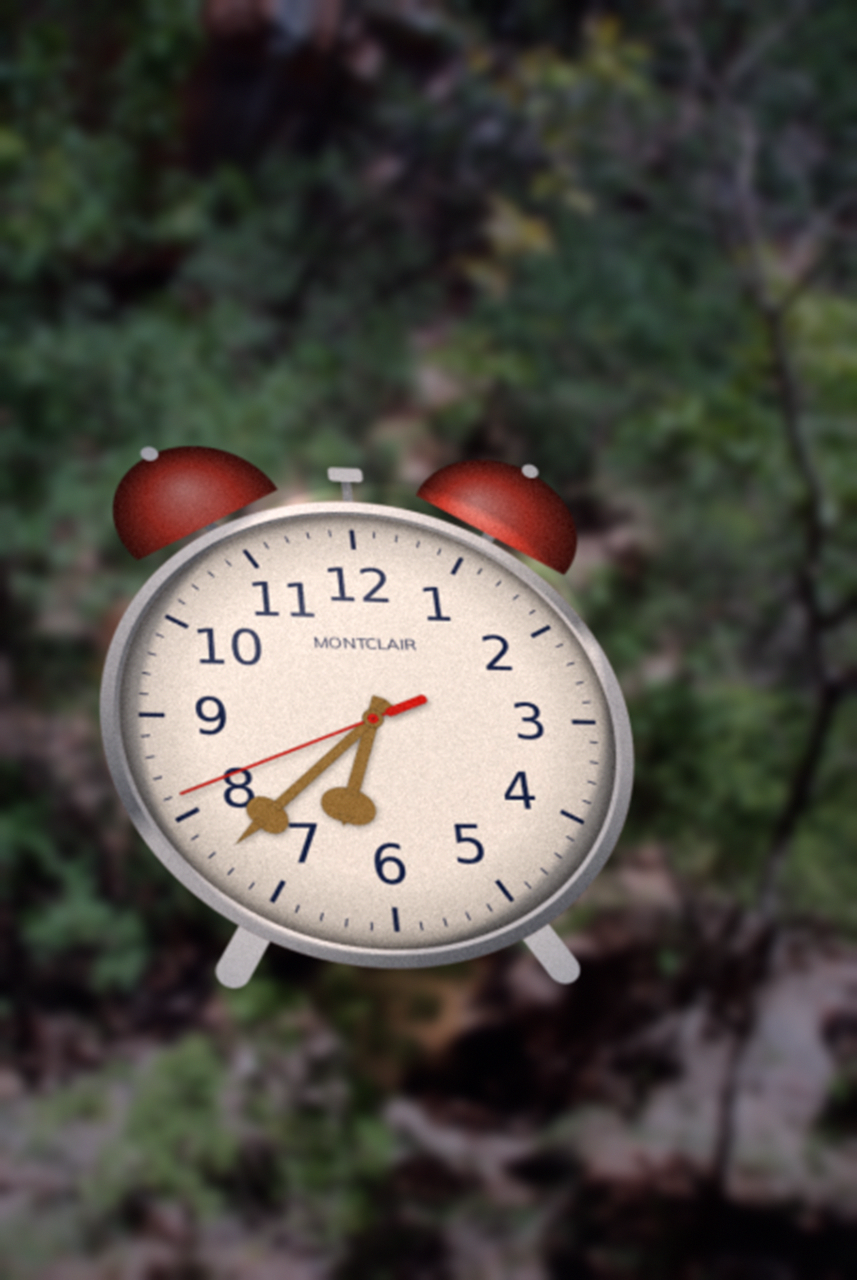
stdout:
6:37:41
